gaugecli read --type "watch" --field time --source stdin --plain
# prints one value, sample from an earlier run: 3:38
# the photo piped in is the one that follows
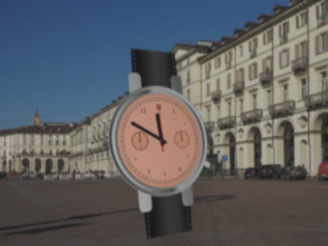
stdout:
11:50
